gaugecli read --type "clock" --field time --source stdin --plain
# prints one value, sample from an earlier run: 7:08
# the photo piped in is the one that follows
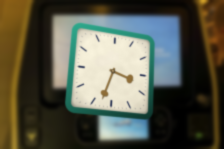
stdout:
3:33
